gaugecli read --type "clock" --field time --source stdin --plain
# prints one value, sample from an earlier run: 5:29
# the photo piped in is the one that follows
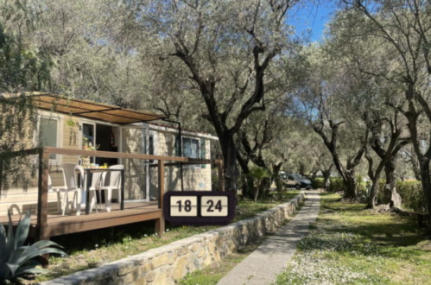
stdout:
18:24
